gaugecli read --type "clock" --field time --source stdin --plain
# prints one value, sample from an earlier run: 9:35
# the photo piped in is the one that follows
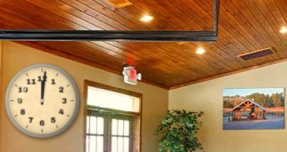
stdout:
12:01
